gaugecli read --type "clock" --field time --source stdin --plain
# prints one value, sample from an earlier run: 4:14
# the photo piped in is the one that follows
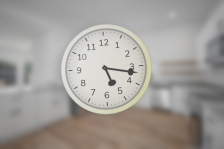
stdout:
5:17
